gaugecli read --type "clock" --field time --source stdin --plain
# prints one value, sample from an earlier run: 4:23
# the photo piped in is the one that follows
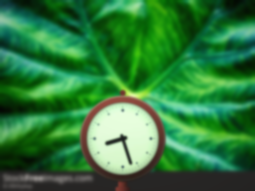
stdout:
8:27
